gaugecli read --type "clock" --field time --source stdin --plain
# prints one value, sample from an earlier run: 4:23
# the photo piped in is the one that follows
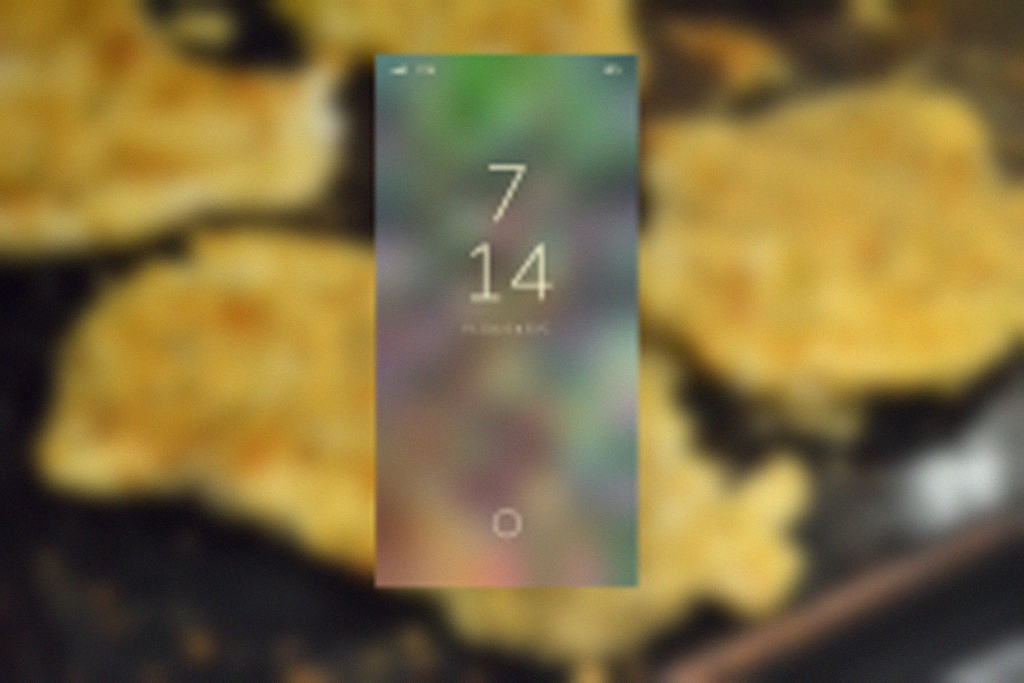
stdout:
7:14
